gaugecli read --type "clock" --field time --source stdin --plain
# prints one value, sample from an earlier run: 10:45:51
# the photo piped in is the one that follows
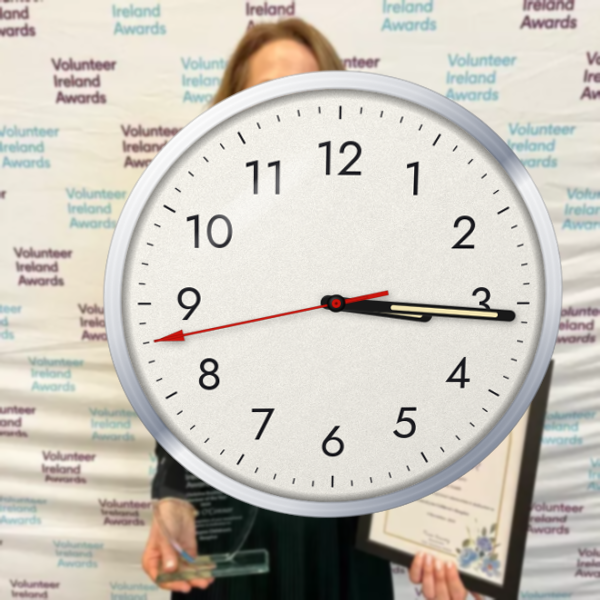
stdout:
3:15:43
